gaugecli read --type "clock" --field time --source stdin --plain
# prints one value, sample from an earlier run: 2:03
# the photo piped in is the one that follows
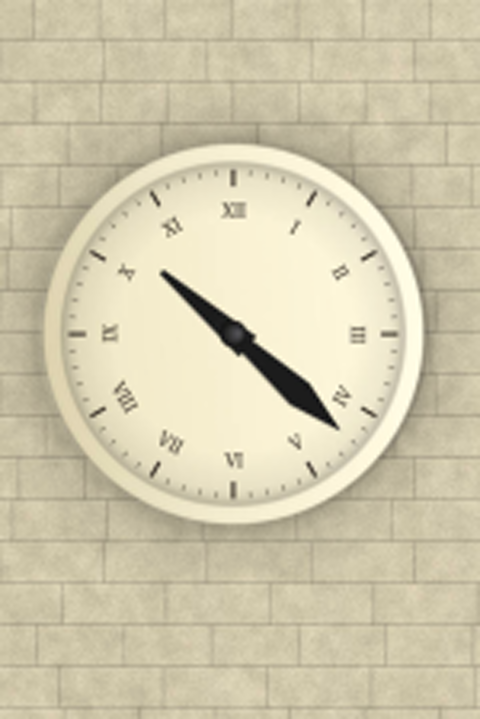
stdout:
10:22
